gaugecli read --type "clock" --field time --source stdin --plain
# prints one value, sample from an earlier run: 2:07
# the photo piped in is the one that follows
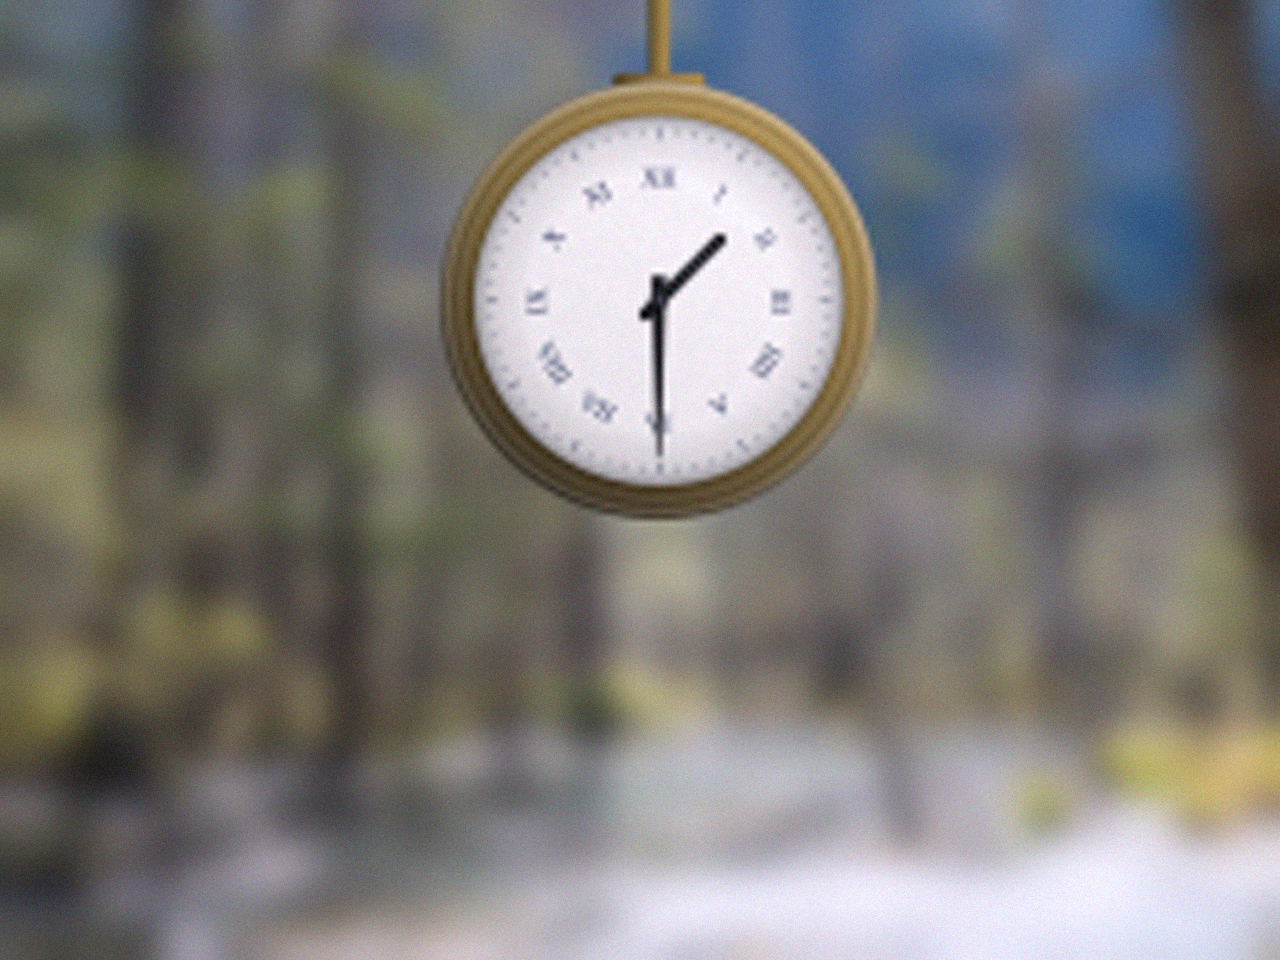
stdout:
1:30
